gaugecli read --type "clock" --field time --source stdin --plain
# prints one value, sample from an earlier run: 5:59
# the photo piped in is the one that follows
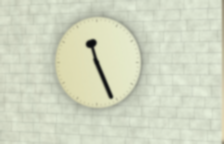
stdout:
11:26
